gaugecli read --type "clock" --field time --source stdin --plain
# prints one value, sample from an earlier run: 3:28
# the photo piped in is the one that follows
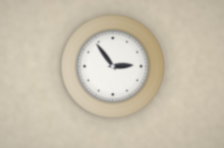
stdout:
2:54
